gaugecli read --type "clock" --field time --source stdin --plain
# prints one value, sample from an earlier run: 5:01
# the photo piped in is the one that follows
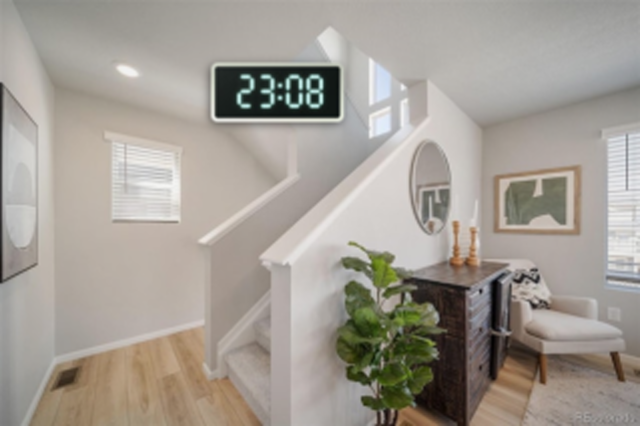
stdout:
23:08
